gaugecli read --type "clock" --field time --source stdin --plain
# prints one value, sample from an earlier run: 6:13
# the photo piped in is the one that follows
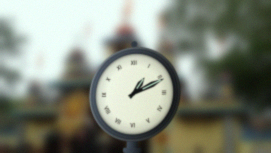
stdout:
1:11
